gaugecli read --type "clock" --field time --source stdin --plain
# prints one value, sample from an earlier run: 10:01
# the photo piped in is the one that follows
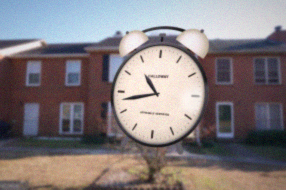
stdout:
10:43
